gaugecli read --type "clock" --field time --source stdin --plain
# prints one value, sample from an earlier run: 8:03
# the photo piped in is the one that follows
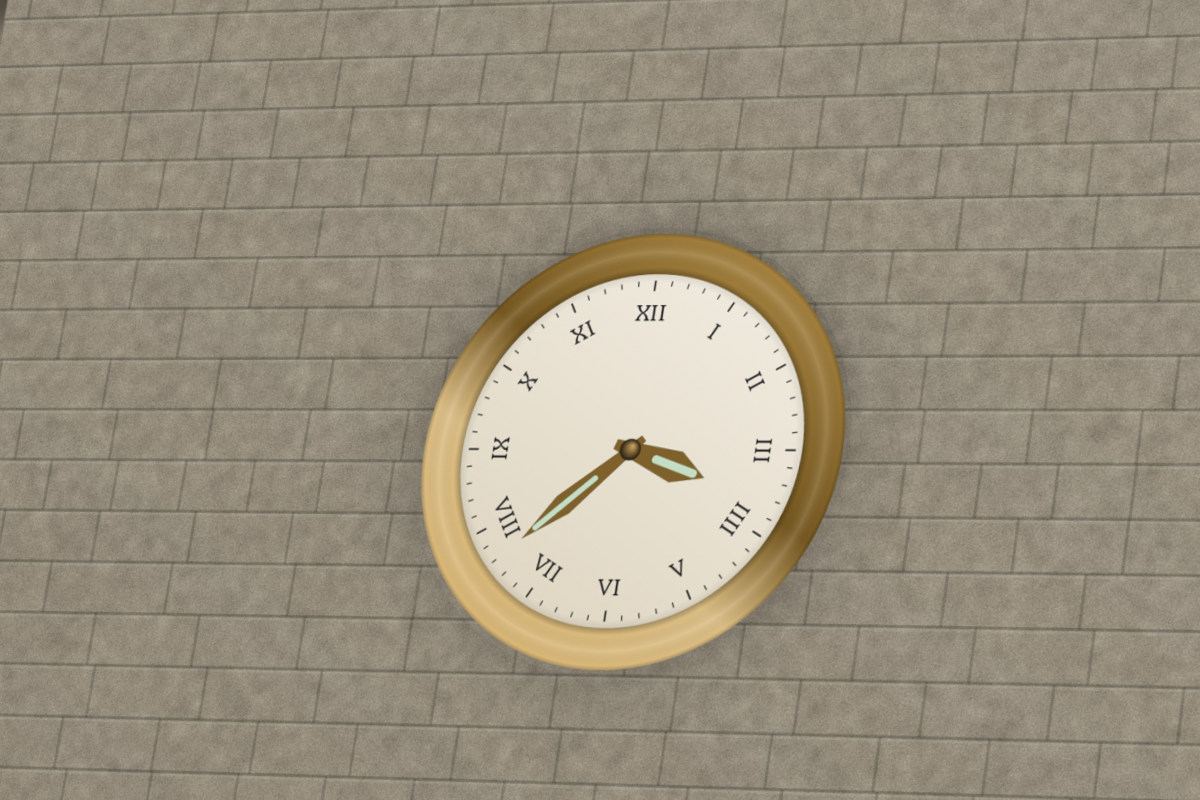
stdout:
3:38
